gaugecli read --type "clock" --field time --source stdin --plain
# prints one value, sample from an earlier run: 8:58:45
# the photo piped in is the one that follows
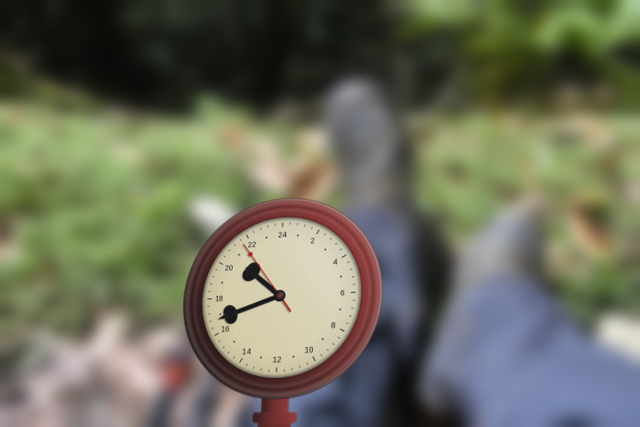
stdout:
20:41:54
